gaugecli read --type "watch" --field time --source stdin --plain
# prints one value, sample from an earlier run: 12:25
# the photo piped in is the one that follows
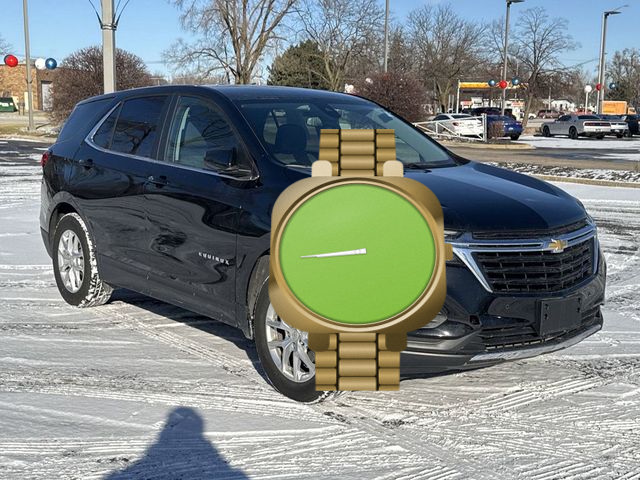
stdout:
8:44
